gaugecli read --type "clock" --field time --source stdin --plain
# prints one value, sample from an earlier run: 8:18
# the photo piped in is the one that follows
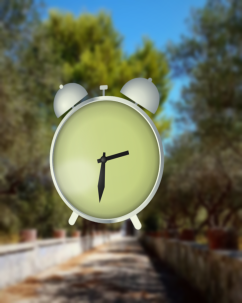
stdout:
2:31
